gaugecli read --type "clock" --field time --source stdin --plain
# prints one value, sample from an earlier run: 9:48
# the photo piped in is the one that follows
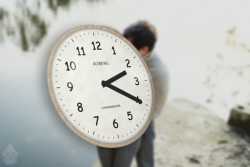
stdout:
2:20
